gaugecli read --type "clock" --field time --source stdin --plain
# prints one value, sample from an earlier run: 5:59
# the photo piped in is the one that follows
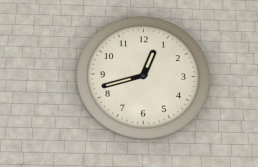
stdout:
12:42
